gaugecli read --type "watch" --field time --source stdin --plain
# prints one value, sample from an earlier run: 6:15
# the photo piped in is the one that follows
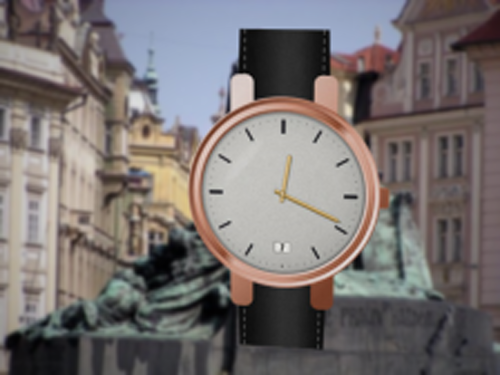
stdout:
12:19
